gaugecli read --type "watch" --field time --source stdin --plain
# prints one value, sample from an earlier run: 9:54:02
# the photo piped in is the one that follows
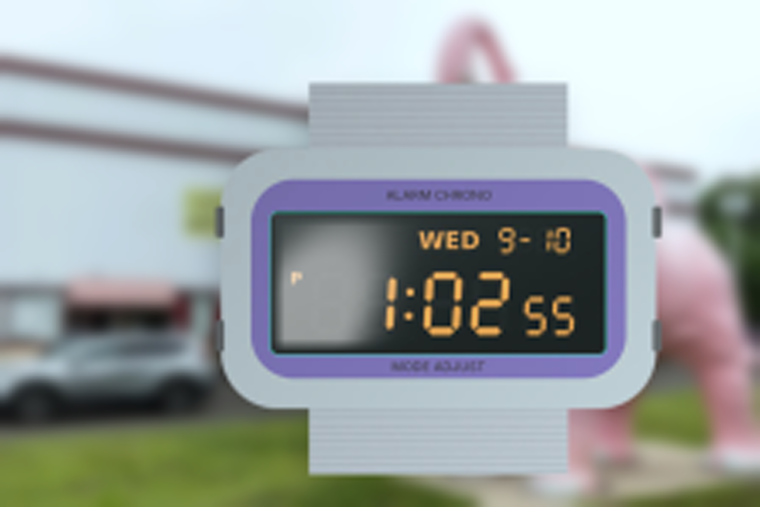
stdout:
1:02:55
